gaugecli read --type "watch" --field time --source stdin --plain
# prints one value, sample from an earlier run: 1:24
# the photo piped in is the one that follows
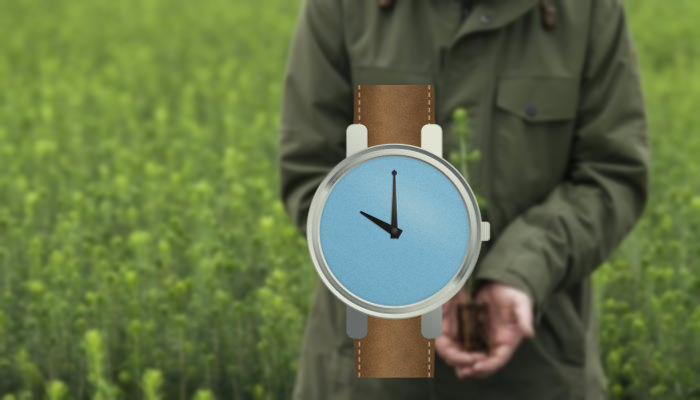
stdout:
10:00
